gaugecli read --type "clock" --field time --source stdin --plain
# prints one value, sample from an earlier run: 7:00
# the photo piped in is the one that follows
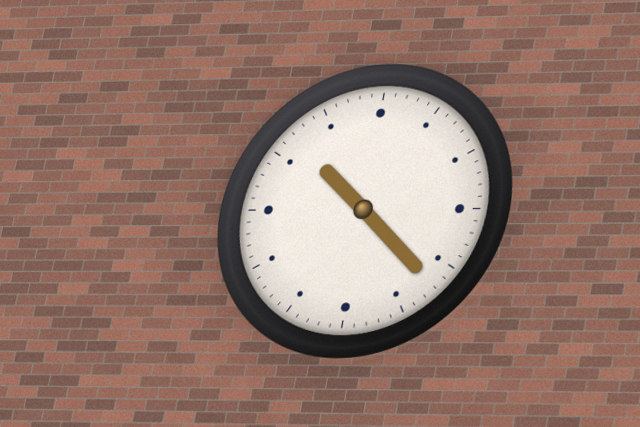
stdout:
10:22
